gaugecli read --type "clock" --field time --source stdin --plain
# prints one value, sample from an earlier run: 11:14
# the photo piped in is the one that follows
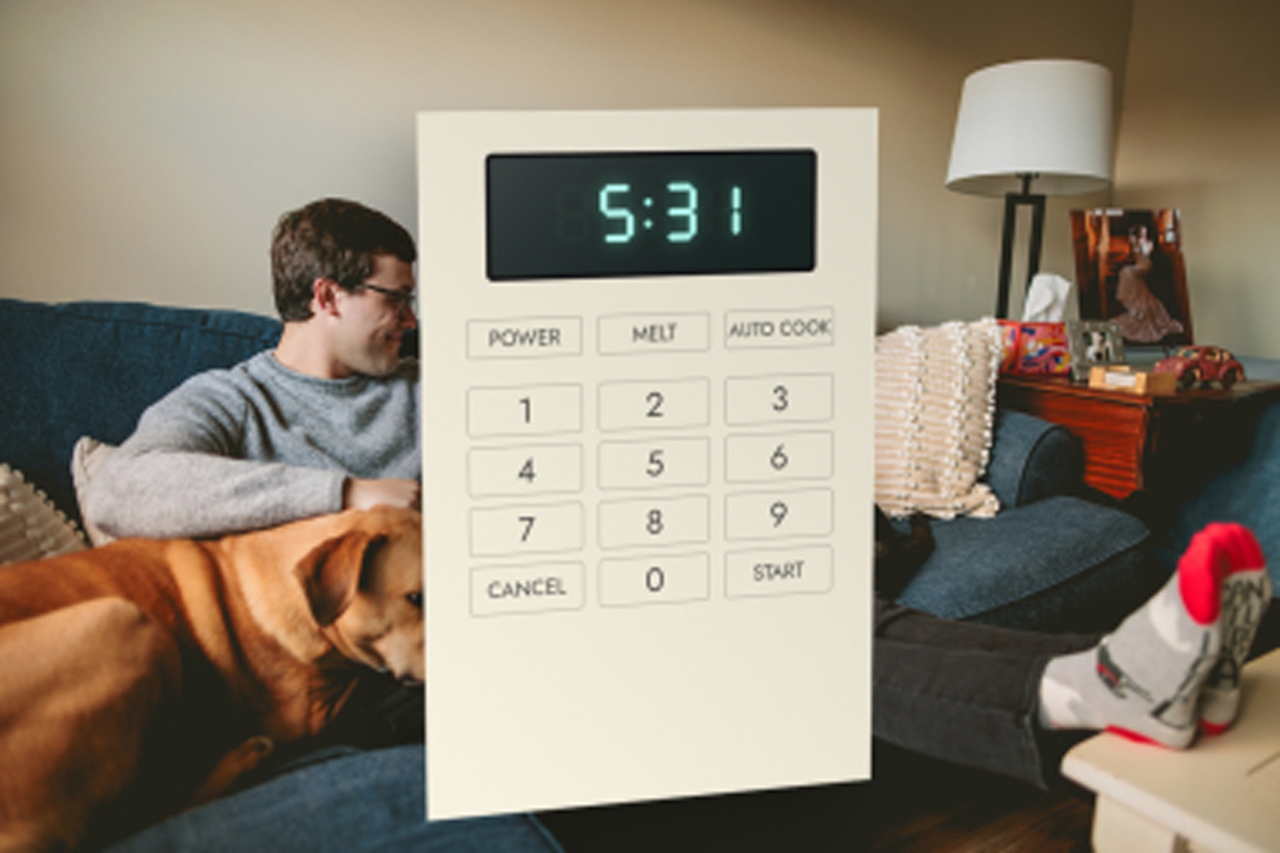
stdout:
5:31
